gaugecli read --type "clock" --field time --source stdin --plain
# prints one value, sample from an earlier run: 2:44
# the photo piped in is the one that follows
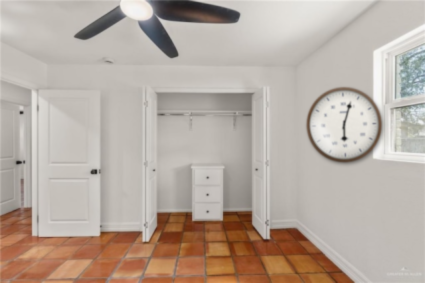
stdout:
6:03
